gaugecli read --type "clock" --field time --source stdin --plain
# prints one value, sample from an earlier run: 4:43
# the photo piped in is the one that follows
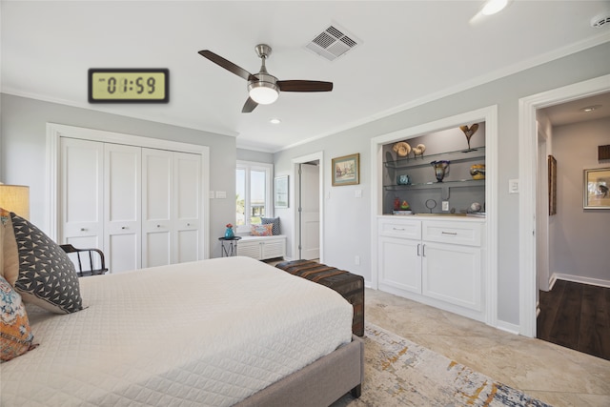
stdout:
1:59
